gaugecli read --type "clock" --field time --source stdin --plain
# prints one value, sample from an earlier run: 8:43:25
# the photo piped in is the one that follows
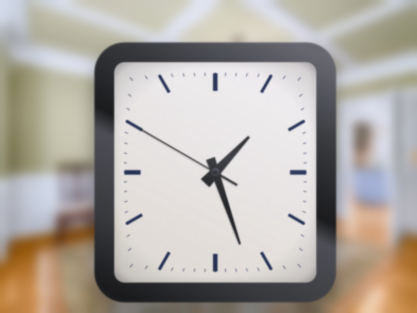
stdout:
1:26:50
